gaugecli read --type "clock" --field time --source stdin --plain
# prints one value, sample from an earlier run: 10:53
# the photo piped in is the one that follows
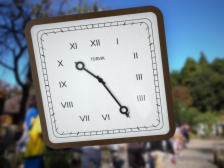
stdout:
10:25
